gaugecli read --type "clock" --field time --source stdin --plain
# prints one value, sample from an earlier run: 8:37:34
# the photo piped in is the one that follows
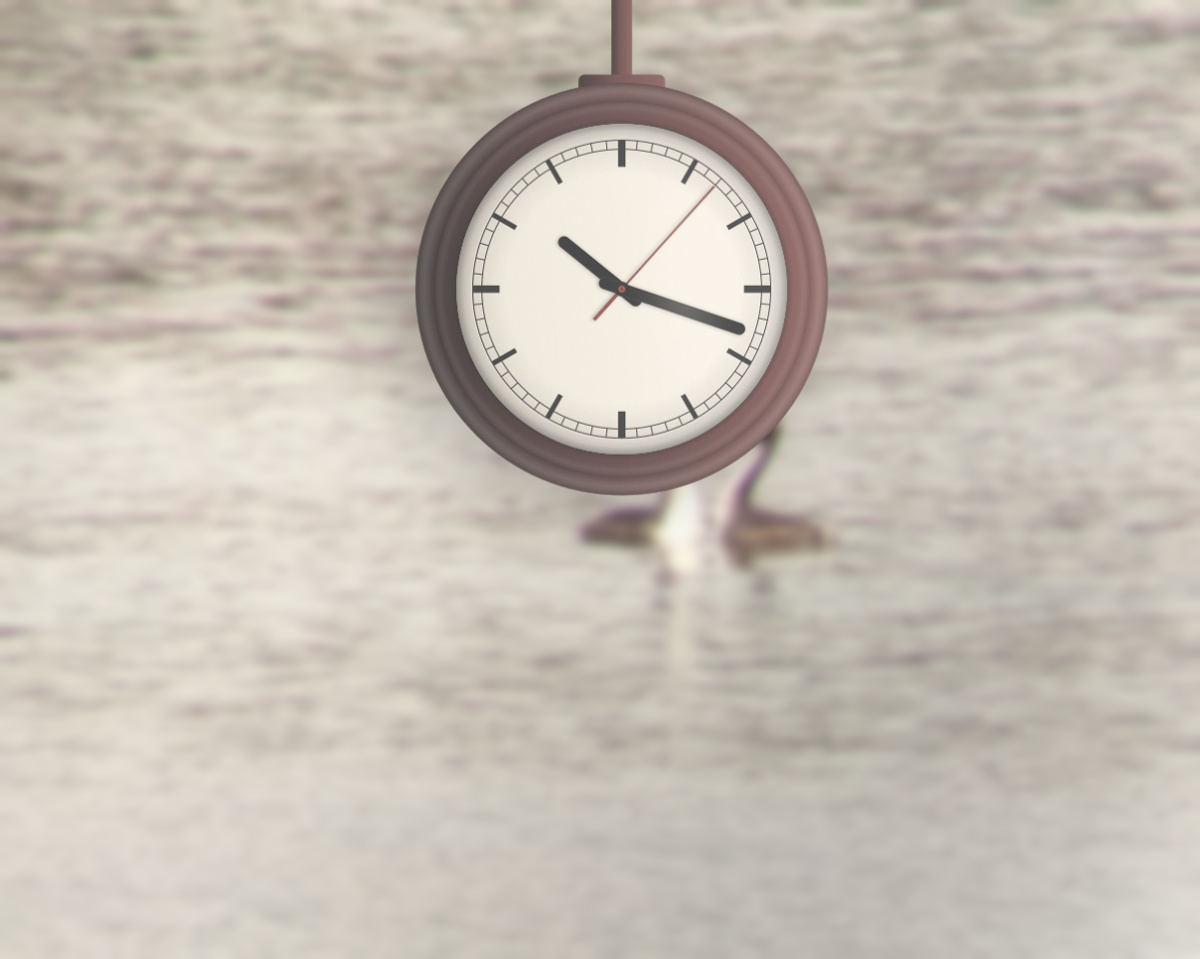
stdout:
10:18:07
